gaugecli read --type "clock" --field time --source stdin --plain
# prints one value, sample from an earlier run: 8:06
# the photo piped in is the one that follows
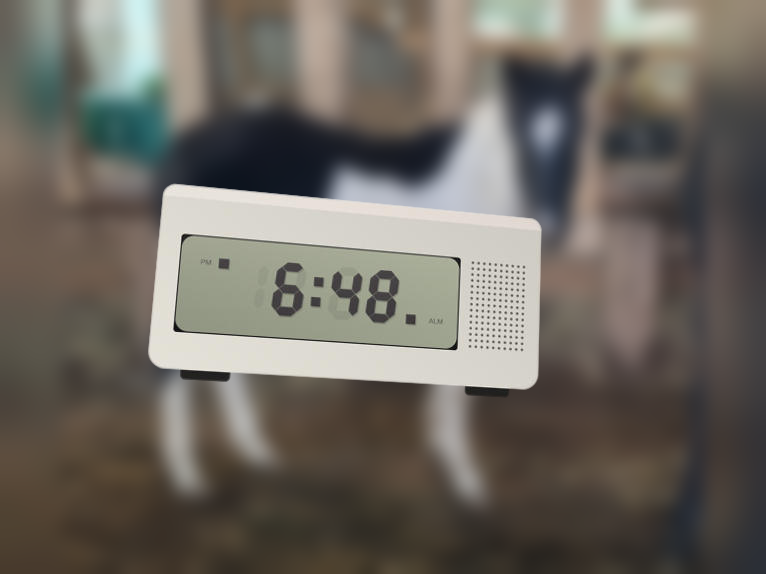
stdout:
6:48
